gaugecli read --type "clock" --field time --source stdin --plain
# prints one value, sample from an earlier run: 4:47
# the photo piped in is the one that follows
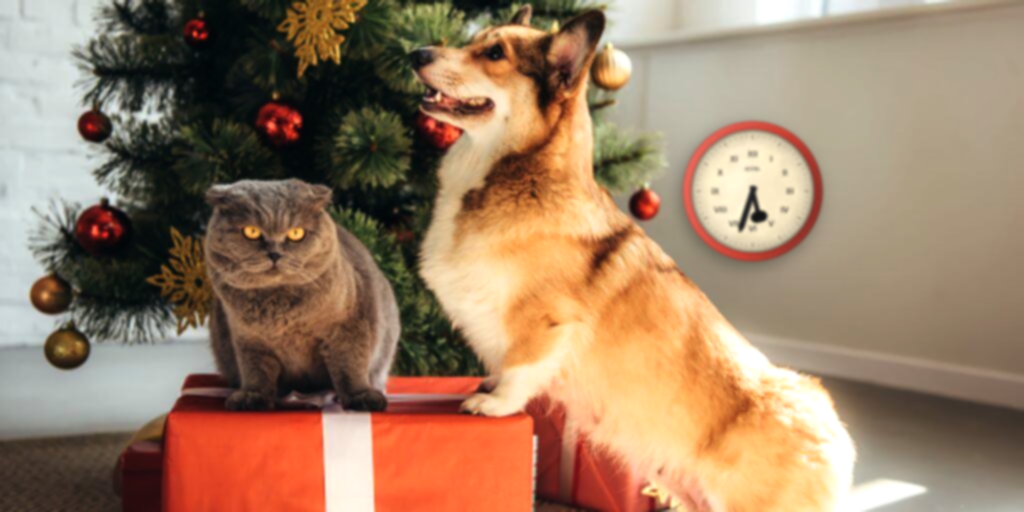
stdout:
5:33
